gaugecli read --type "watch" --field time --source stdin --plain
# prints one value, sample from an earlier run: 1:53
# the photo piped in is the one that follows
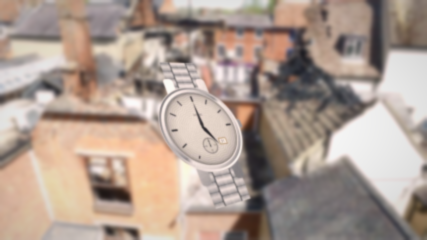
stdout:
5:00
